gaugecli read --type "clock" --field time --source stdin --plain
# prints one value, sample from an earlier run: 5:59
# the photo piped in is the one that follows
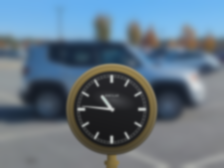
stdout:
10:46
